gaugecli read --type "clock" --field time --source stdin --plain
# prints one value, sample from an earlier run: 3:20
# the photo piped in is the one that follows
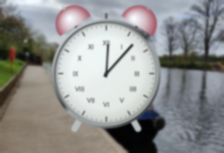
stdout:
12:07
